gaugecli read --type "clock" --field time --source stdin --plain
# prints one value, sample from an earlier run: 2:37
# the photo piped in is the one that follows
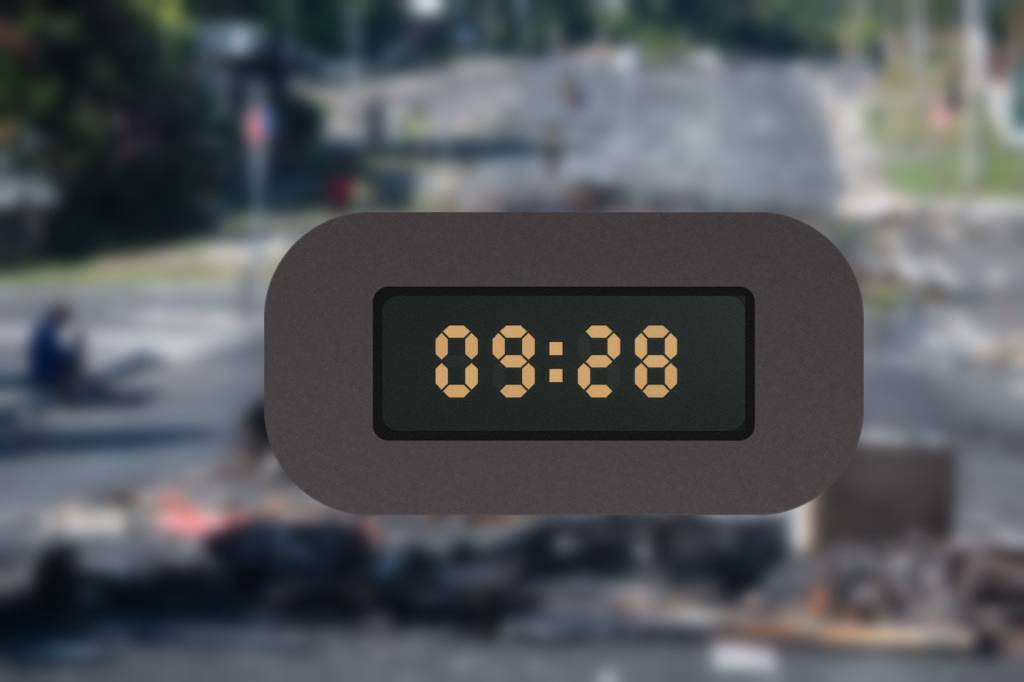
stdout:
9:28
